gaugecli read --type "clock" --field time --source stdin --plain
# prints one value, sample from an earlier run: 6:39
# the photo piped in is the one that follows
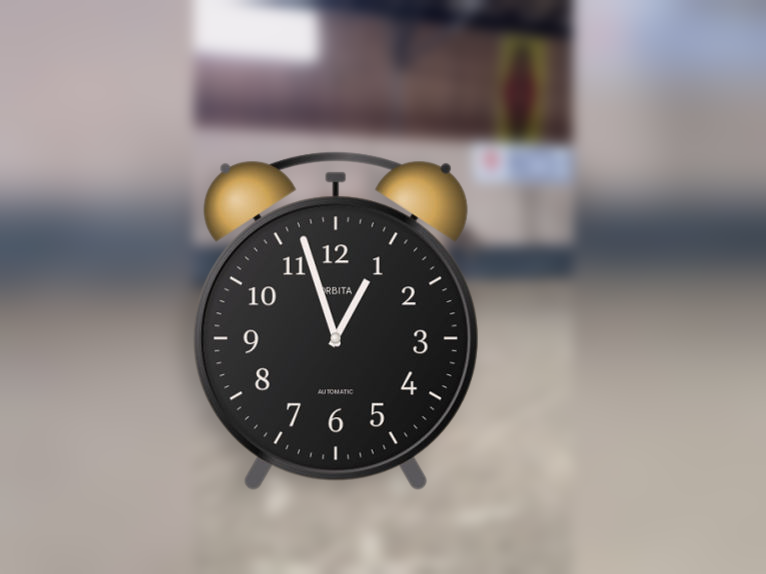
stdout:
12:57
